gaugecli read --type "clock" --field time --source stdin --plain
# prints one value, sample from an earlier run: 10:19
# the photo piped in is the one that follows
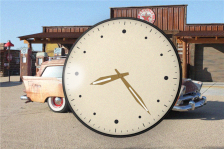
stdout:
8:23
